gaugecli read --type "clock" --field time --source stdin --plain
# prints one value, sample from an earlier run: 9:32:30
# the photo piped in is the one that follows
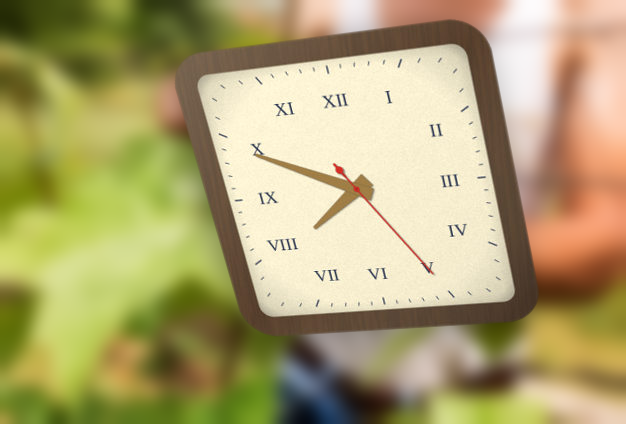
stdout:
7:49:25
